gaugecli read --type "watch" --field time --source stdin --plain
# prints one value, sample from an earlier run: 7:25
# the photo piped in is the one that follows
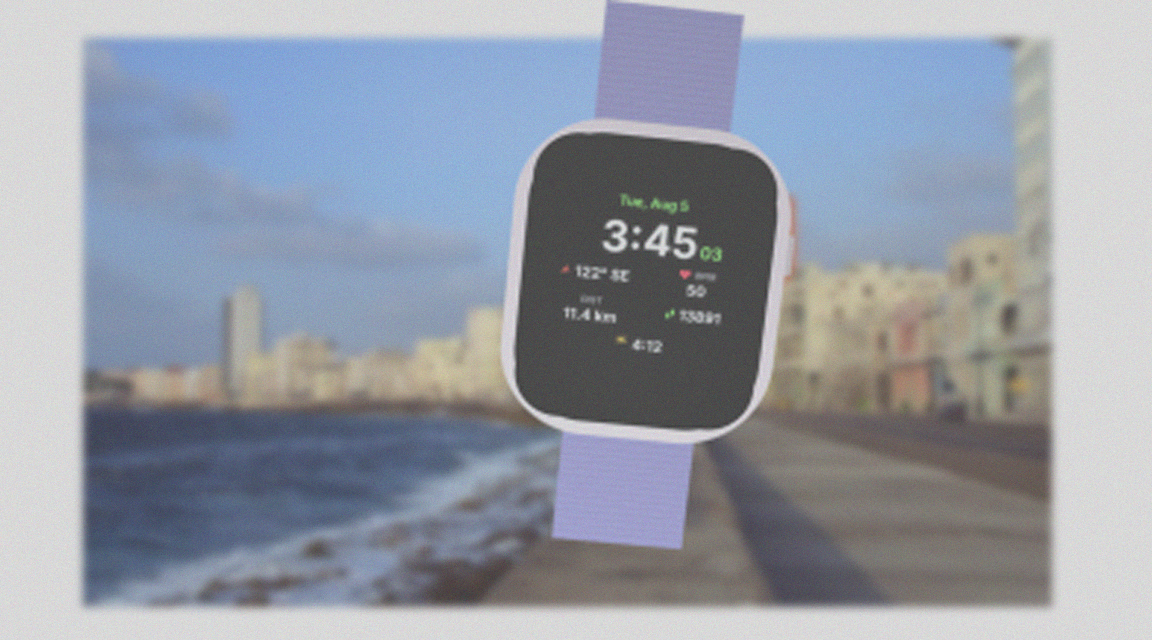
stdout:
3:45
